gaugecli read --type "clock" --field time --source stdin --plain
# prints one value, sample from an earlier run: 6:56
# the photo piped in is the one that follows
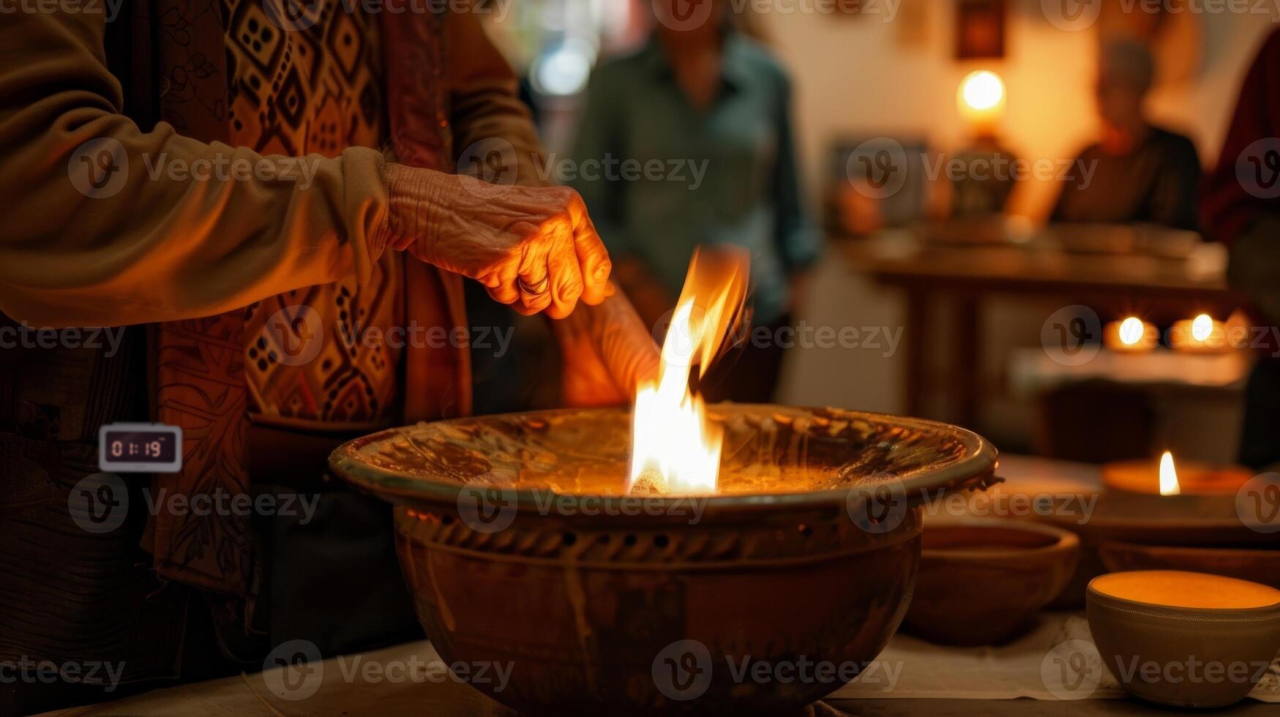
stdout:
1:19
